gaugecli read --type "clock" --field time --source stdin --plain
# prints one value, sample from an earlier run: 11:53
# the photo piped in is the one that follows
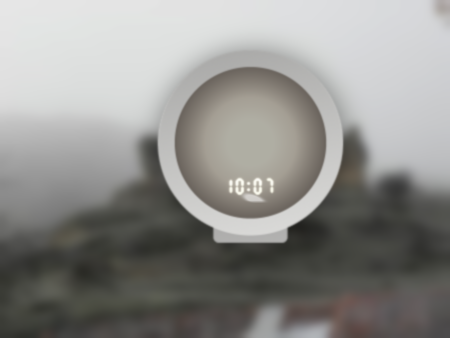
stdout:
10:07
